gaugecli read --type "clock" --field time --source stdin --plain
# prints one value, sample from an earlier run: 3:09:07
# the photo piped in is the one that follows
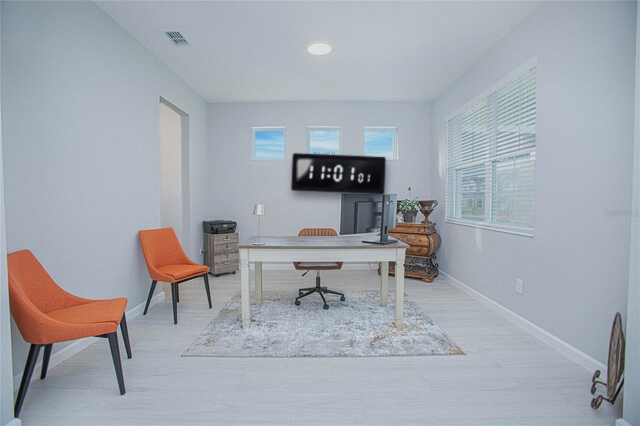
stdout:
11:01:01
